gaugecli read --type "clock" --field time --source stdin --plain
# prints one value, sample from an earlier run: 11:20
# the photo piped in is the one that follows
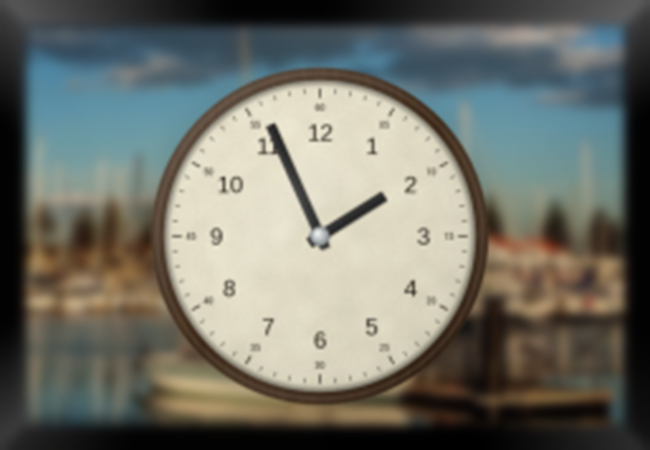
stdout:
1:56
